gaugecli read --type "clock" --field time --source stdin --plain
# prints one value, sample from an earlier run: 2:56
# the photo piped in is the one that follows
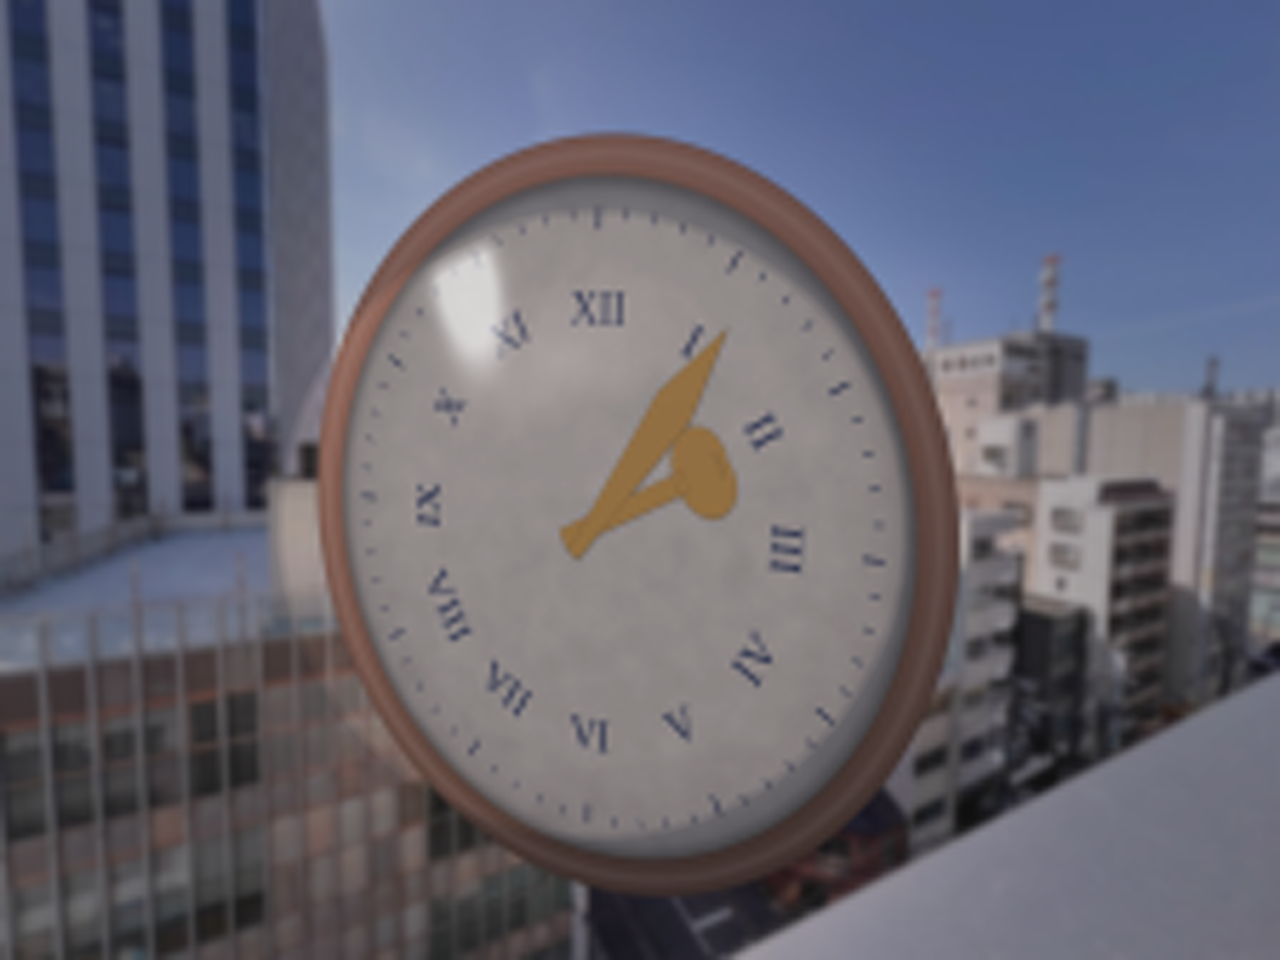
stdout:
2:06
